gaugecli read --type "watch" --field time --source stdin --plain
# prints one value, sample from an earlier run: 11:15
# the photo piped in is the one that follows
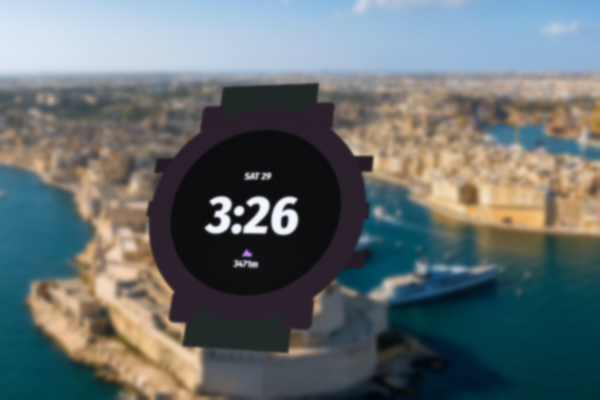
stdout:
3:26
